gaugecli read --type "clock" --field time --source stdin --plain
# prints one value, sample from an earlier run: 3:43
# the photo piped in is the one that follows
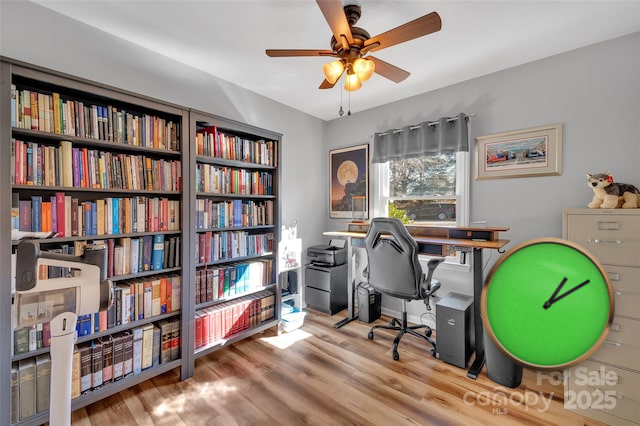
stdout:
1:10
